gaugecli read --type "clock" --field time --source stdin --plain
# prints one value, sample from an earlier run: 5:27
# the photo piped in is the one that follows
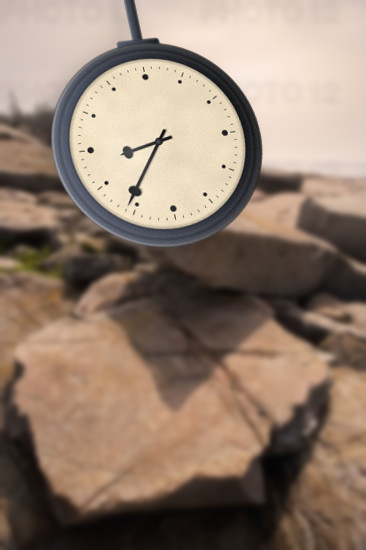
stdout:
8:36
